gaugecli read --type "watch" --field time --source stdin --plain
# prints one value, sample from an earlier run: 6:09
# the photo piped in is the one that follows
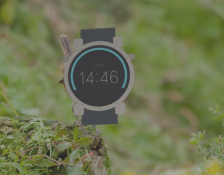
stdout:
14:46
